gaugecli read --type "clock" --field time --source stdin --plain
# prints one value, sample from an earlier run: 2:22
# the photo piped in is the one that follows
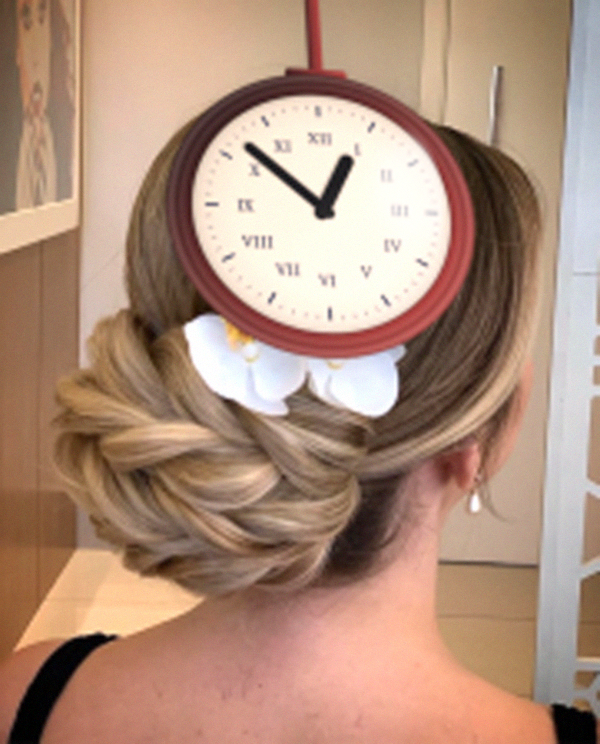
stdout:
12:52
